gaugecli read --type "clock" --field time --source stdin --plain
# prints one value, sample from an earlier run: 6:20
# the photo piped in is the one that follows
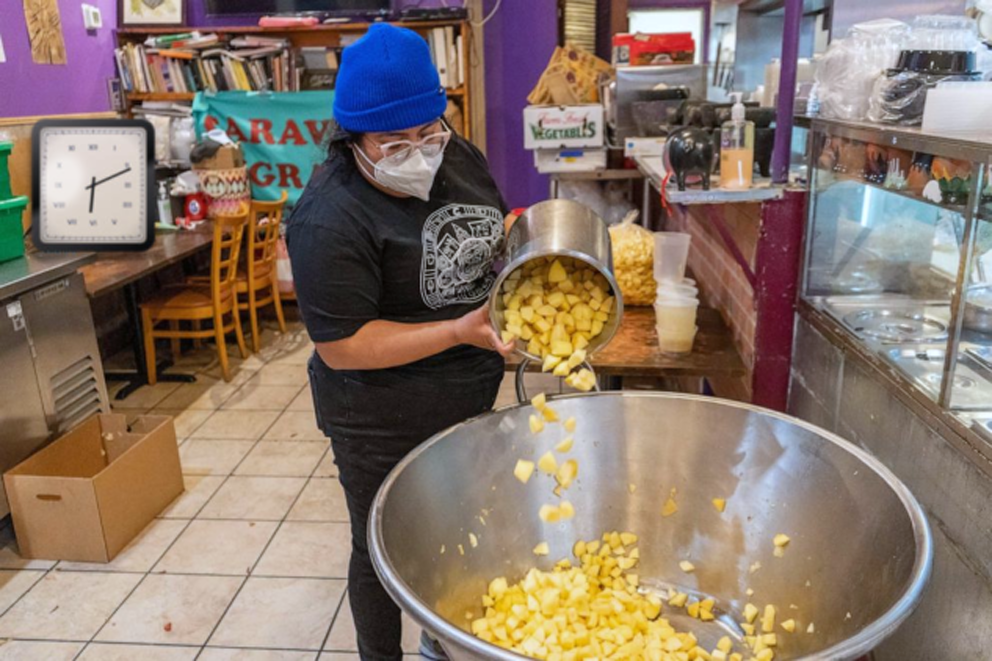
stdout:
6:11
